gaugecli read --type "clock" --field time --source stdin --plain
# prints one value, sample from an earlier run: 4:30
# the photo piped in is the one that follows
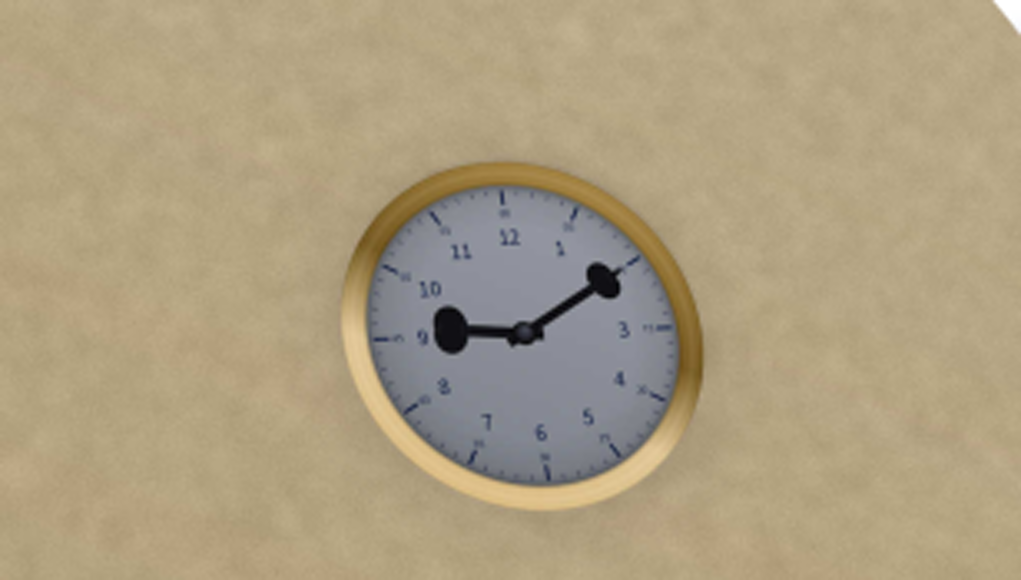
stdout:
9:10
